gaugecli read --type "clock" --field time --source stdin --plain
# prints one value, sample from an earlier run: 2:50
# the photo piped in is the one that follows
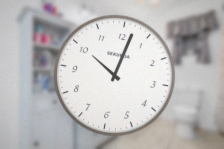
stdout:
10:02
